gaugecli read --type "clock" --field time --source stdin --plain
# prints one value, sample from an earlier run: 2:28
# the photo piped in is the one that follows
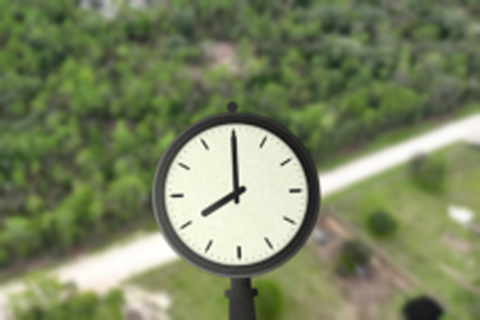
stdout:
8:00
